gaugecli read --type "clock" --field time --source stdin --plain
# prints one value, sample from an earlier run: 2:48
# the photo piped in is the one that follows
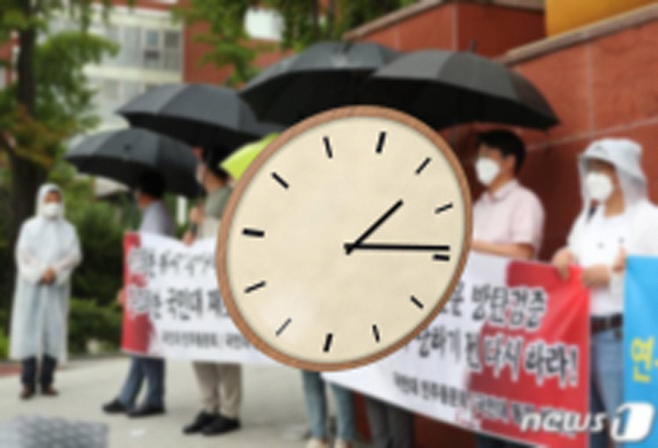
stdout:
1:14
